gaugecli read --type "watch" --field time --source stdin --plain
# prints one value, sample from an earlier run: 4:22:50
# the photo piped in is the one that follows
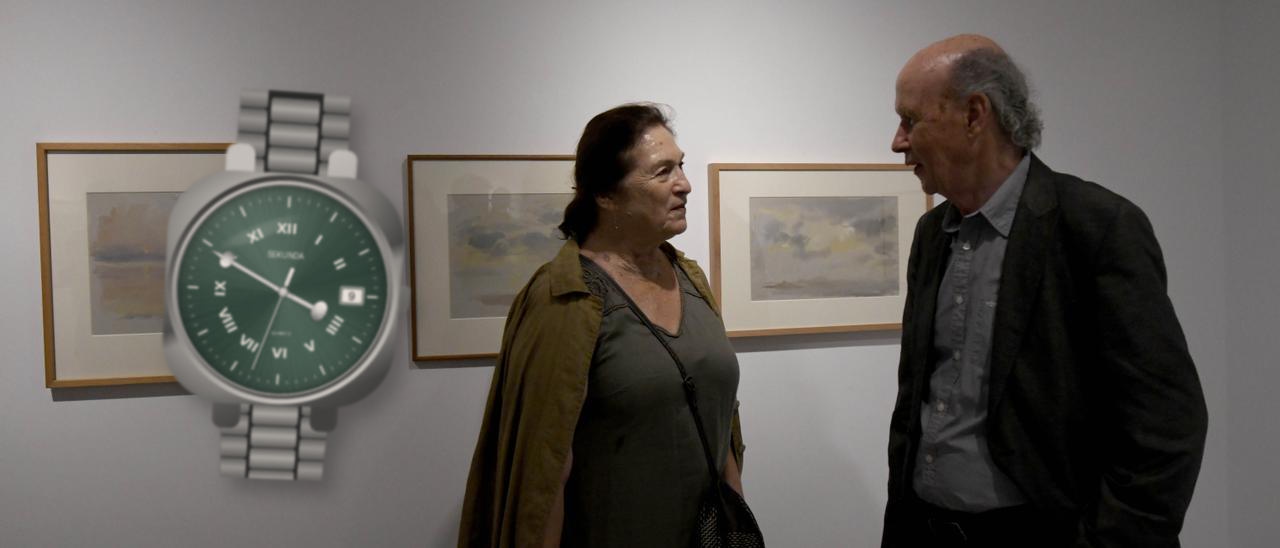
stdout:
3:49:33
